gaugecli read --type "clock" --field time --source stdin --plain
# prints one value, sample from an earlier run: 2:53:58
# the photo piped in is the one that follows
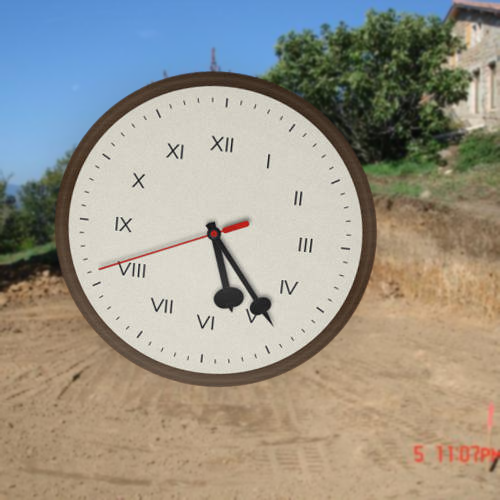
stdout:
5:23:41
